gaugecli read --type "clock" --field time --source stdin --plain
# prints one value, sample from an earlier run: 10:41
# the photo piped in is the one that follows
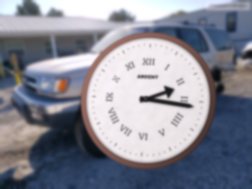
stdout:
2:16
